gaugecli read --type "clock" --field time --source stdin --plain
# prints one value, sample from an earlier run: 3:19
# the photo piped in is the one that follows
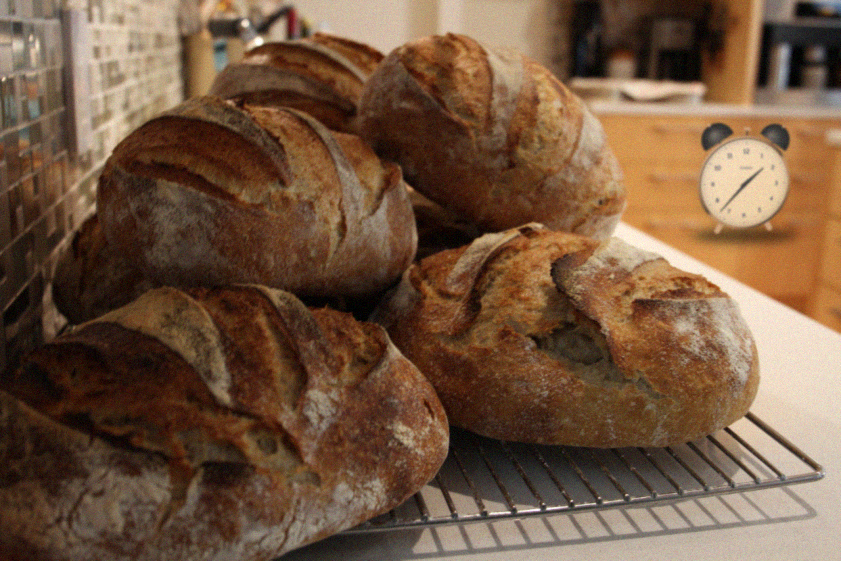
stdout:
1:37
